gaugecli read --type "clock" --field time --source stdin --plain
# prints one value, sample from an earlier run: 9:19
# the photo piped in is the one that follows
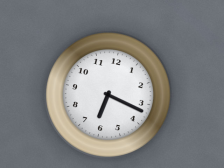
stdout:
6:17
